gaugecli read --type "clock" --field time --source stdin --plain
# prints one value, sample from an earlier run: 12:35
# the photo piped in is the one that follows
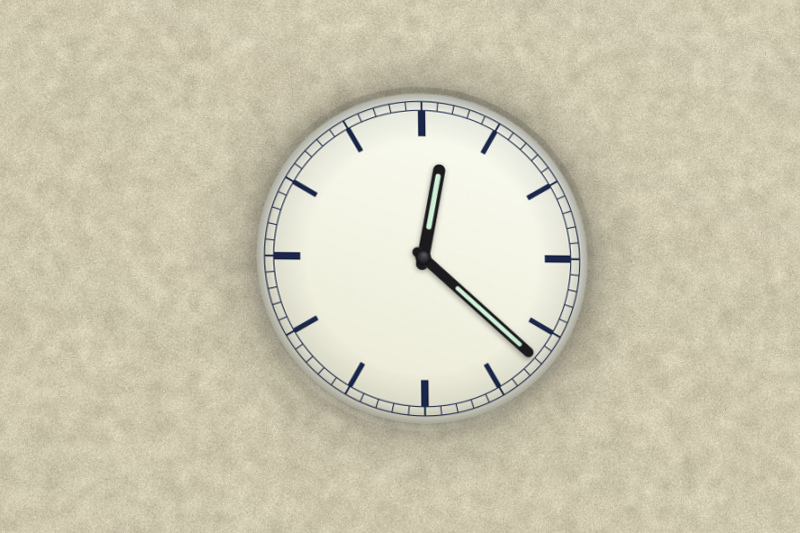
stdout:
12:22
